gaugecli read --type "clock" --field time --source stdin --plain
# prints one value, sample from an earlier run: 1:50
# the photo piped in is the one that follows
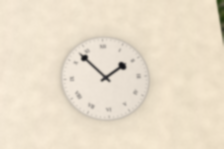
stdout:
1:53
